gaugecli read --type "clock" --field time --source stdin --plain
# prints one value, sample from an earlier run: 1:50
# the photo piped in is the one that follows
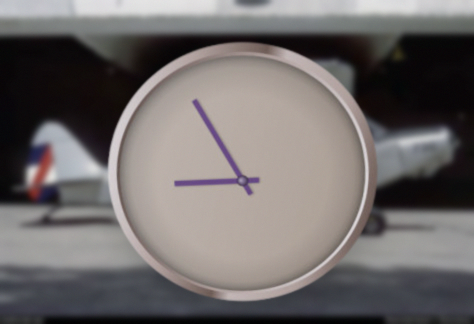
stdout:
8:55
